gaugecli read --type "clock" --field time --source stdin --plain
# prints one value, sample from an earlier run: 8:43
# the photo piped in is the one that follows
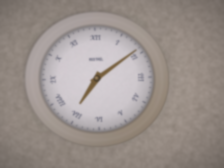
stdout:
7:09
